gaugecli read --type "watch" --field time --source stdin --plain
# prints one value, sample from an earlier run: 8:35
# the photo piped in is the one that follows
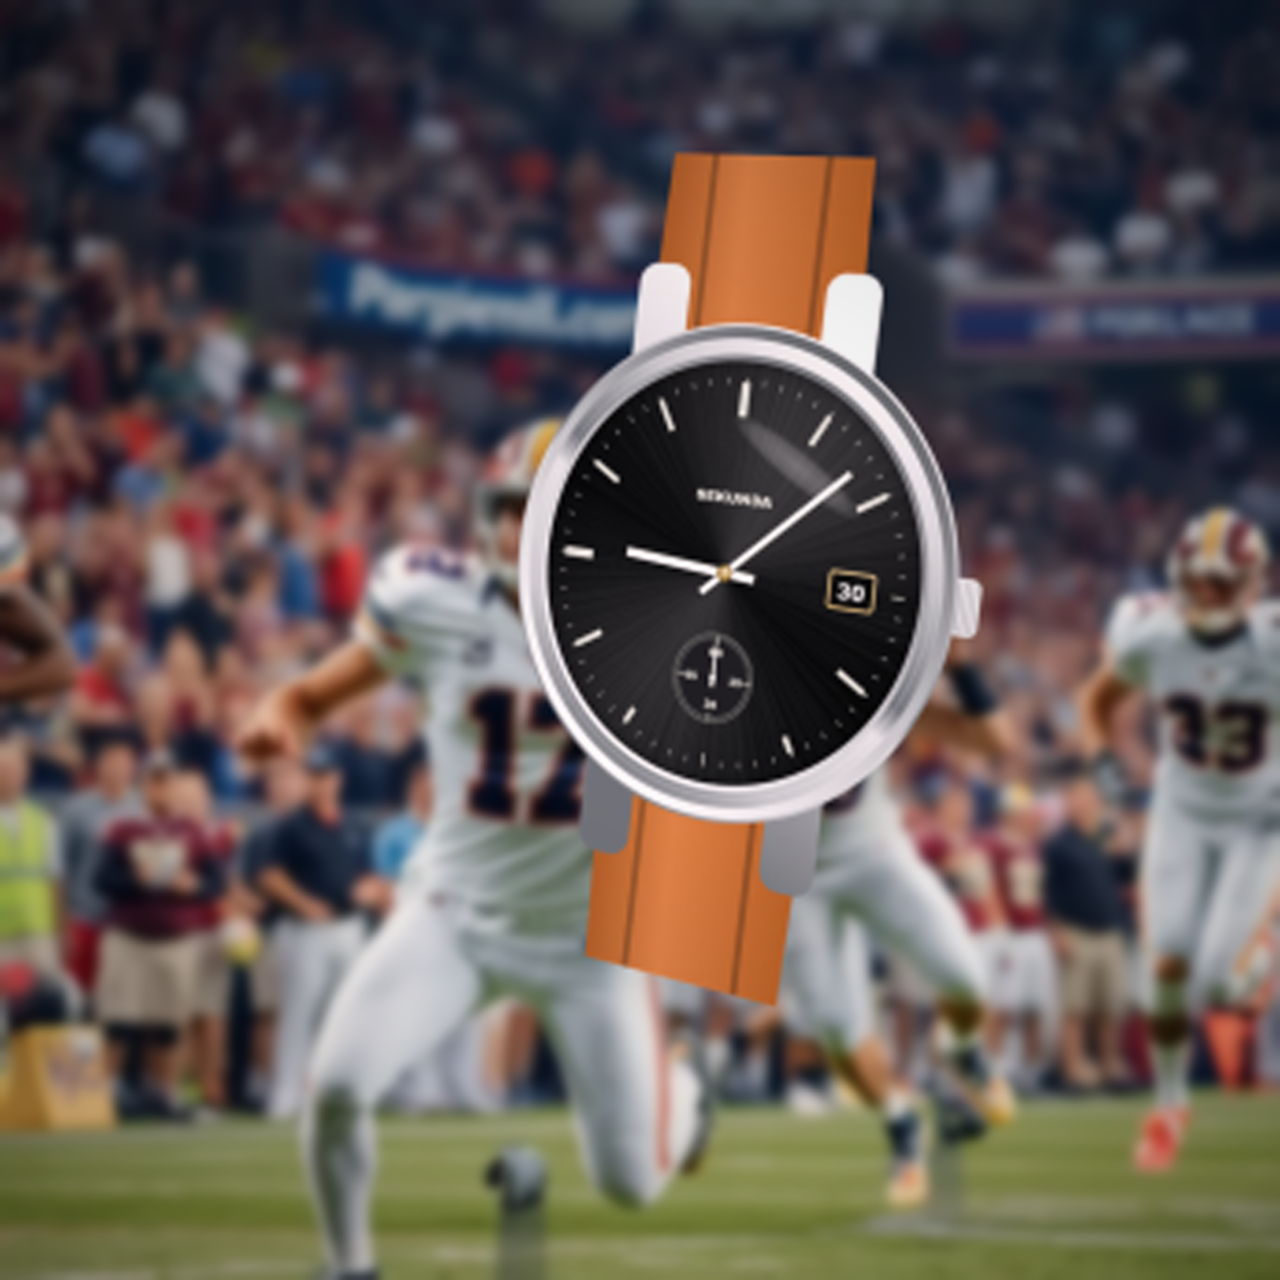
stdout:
9:08
